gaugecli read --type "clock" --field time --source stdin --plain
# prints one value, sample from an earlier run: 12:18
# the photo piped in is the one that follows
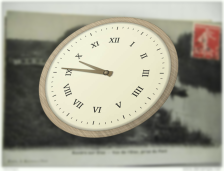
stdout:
9:46
